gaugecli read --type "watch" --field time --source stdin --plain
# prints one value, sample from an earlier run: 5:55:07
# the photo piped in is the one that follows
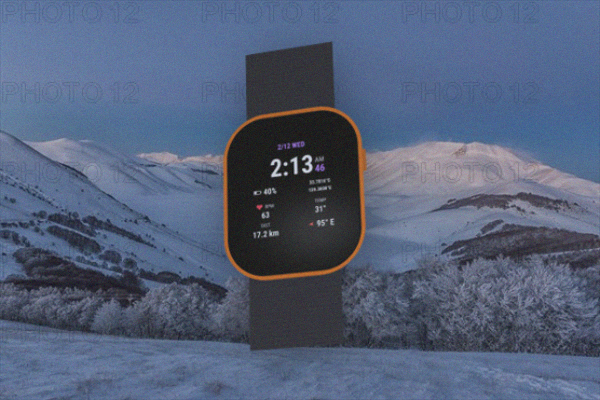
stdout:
2:13:46
